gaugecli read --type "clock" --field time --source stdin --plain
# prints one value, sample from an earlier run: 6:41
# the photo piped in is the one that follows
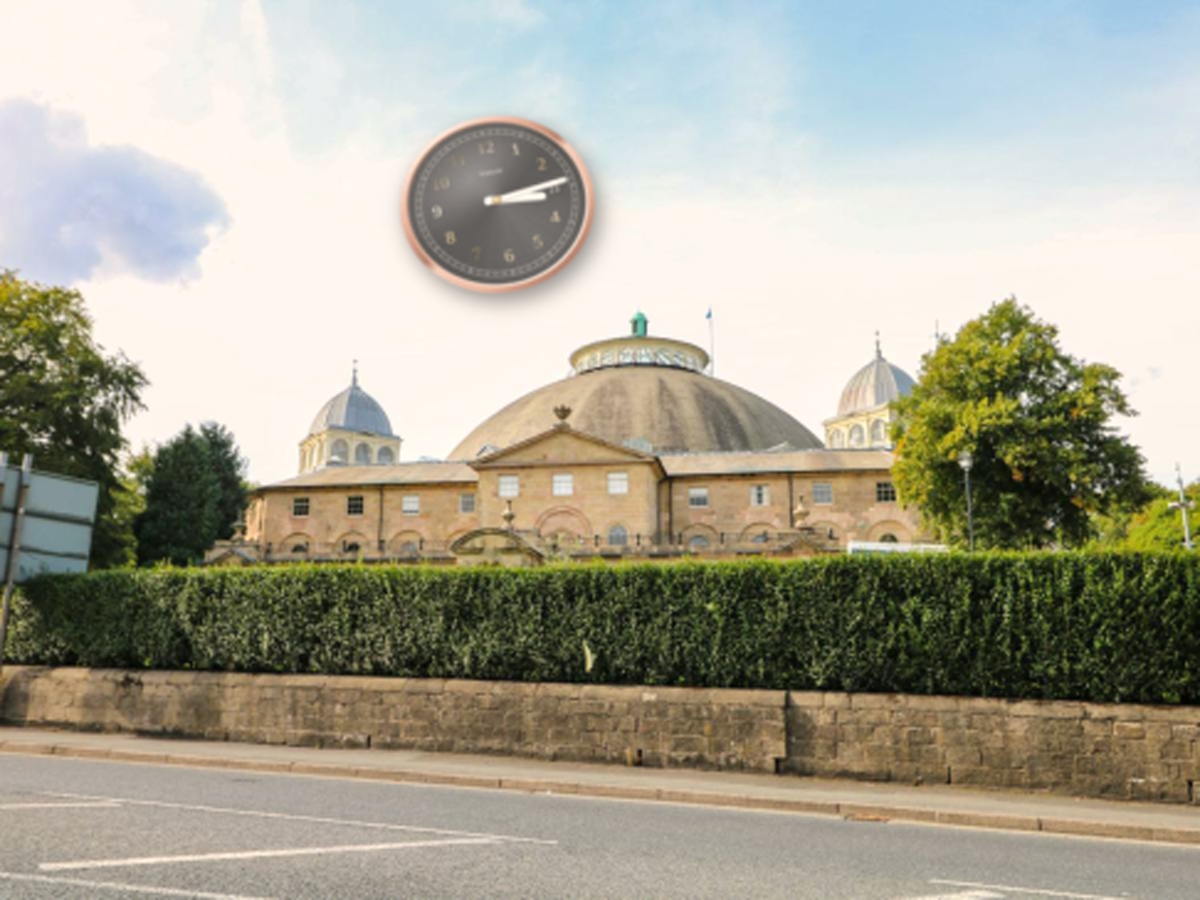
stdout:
3:14
